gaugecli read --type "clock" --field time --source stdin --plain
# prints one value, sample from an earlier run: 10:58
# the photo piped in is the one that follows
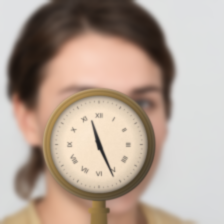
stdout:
11:26
